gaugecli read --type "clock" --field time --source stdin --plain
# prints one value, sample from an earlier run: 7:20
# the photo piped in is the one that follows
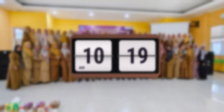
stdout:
10:19
